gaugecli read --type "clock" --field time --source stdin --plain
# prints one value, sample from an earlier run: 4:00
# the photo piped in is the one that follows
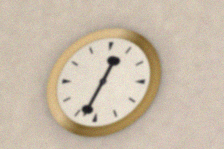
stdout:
12:33
